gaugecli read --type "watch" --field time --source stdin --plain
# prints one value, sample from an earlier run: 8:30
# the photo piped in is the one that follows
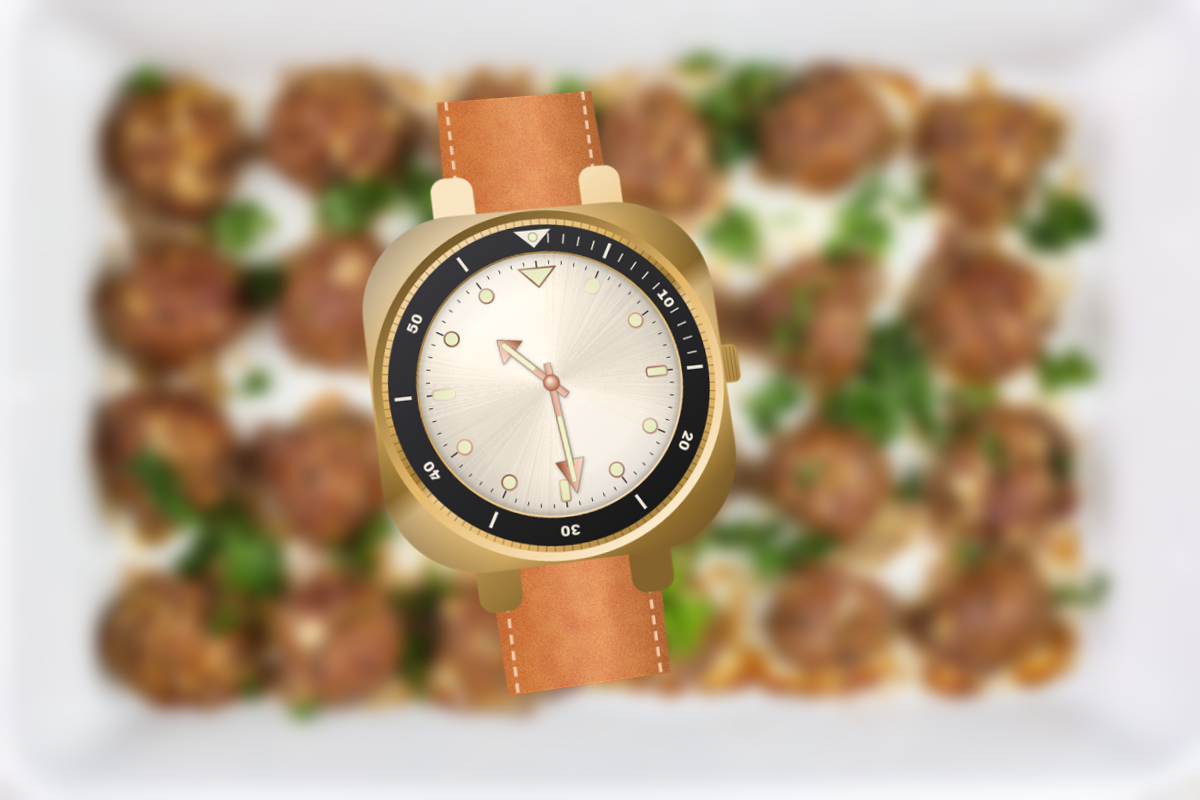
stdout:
10:29
